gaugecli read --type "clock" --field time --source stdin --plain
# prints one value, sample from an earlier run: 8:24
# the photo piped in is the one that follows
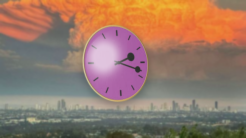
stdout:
2:18
